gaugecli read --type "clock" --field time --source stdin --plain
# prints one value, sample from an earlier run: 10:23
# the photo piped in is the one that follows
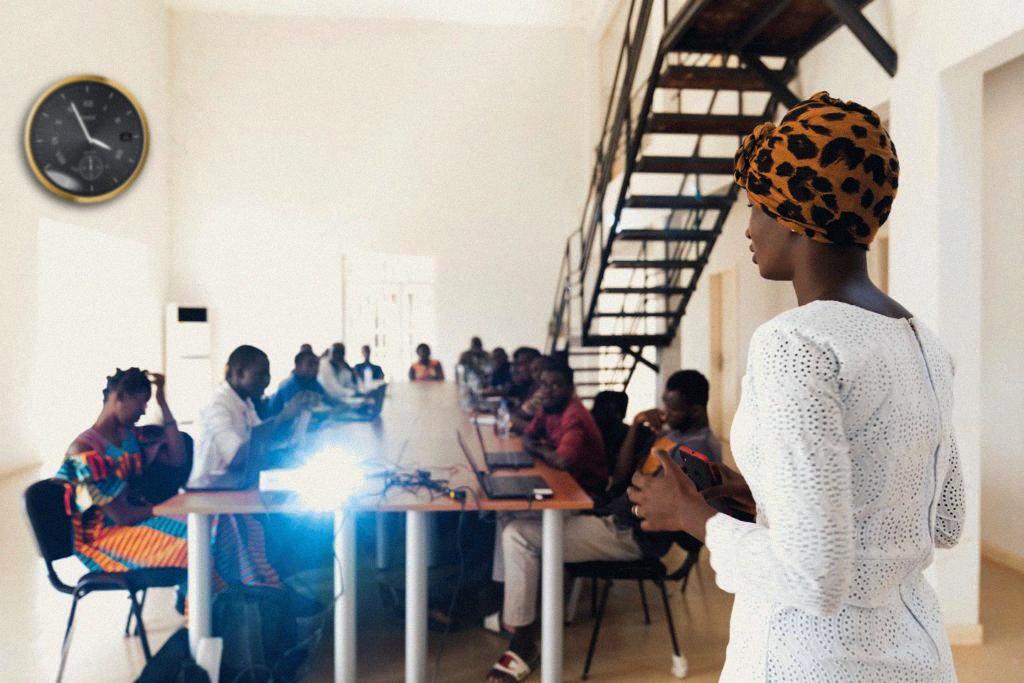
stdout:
3:56
